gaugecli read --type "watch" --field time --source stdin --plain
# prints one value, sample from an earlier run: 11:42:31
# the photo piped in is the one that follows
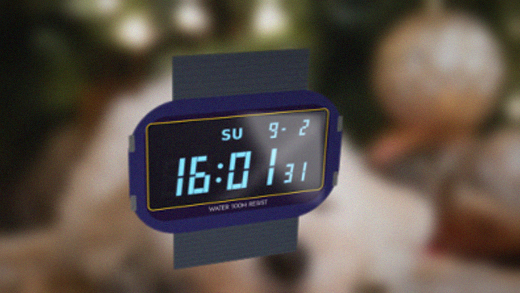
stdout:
16:01:31
